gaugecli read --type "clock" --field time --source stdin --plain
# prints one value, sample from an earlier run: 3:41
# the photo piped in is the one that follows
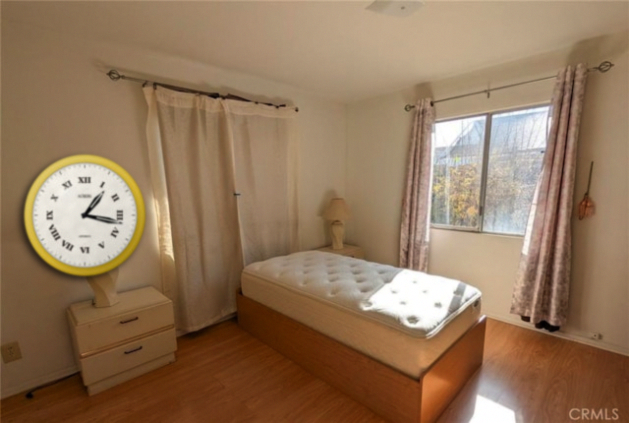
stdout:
1:17
